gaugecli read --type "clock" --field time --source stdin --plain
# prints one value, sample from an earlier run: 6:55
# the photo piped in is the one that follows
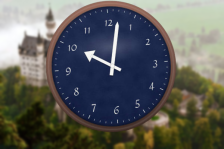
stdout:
10:02
